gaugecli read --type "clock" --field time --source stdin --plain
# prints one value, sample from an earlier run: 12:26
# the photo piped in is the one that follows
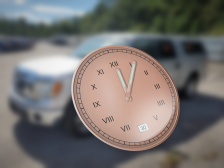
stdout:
12:06
